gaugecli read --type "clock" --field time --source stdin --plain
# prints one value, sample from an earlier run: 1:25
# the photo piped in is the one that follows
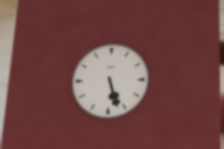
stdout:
5:27
